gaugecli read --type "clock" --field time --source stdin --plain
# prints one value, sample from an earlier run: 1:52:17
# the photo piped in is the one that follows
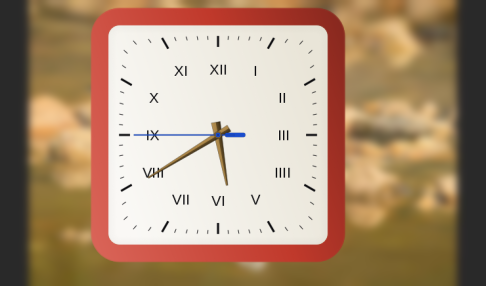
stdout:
5:39:45
